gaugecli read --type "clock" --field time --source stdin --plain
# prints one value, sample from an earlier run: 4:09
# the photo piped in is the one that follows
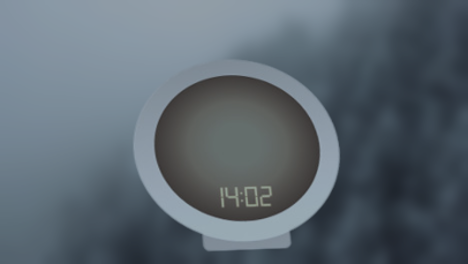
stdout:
14:02
